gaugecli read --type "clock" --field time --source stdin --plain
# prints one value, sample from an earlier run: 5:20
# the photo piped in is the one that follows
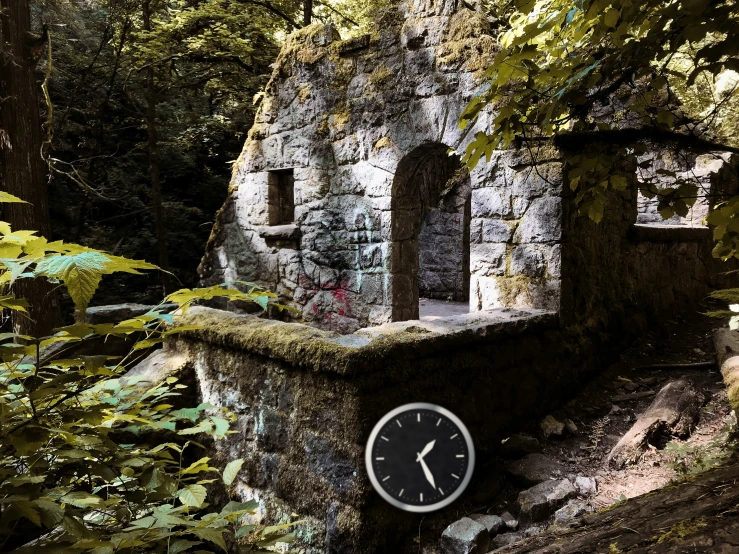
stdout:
1:26
